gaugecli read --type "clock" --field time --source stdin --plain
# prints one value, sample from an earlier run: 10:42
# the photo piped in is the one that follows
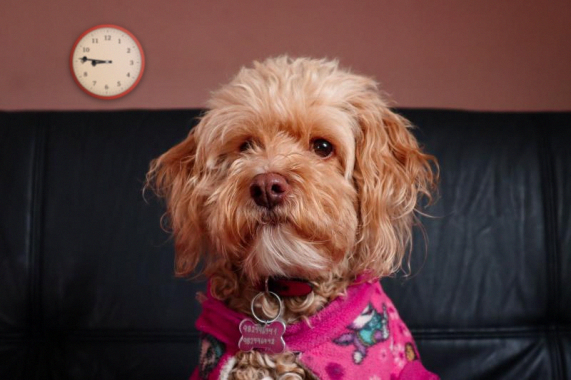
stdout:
8:46
